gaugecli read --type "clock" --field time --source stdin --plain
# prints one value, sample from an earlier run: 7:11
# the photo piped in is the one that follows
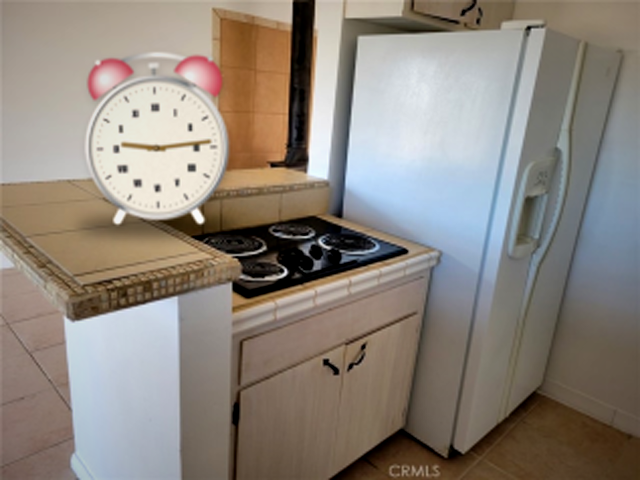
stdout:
9:14
